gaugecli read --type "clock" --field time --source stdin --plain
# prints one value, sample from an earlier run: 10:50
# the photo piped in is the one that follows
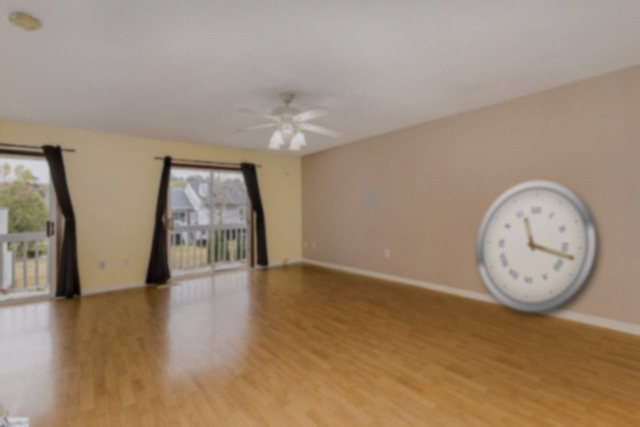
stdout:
11:17
